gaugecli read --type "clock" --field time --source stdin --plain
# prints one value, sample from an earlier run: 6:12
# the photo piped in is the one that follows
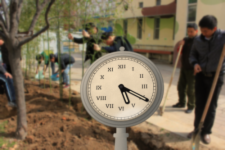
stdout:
5:20
